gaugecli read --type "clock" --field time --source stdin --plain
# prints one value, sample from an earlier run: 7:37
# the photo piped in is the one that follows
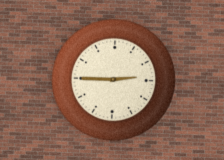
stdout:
2:45
